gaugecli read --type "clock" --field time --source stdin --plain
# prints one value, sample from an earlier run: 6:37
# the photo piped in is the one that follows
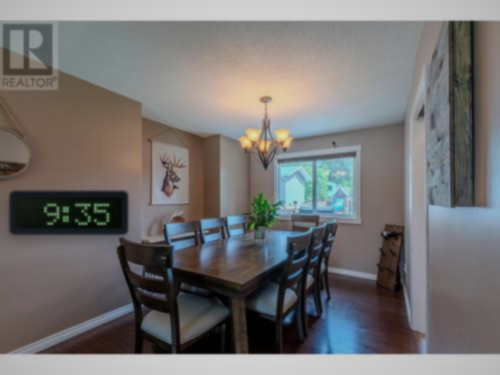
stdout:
9:35
